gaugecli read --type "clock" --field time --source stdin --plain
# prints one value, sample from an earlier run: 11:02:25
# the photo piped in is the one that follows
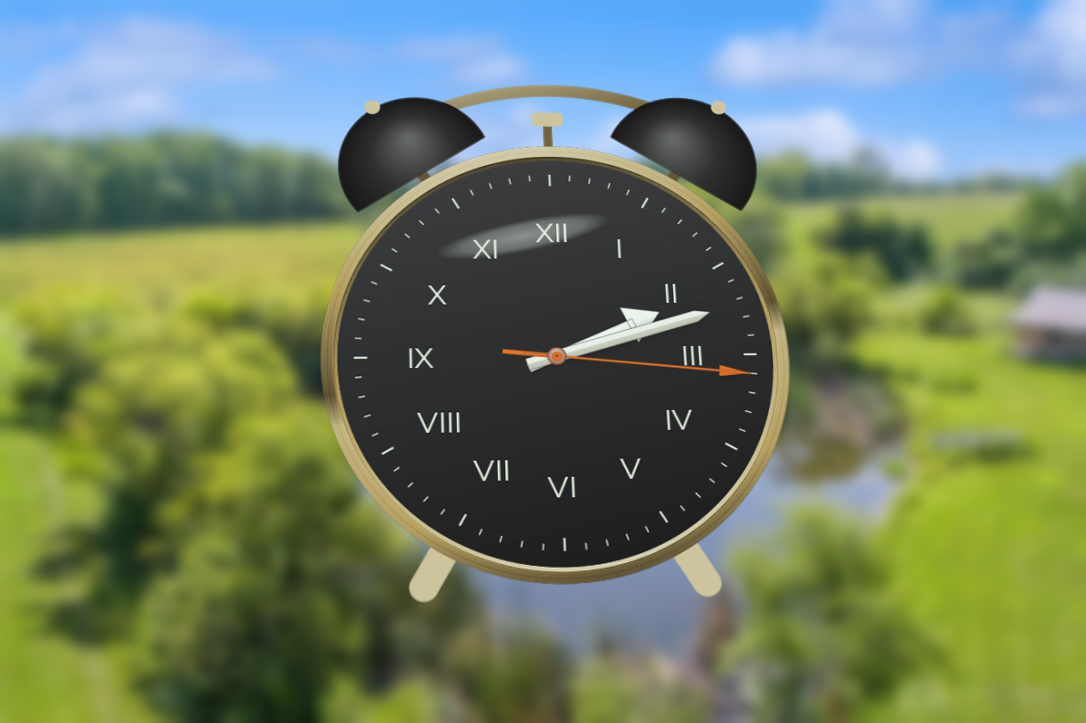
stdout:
2:12:16
